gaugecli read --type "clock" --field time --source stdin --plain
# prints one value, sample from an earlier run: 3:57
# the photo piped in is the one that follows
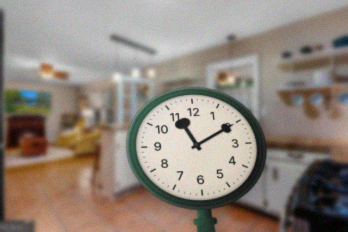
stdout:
11:10
